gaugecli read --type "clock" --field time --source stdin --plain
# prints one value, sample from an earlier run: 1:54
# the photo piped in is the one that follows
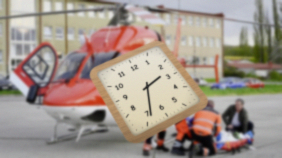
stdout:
2:34
